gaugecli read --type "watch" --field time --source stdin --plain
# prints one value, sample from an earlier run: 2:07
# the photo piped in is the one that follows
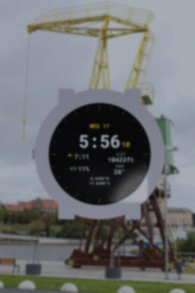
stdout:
5:56
